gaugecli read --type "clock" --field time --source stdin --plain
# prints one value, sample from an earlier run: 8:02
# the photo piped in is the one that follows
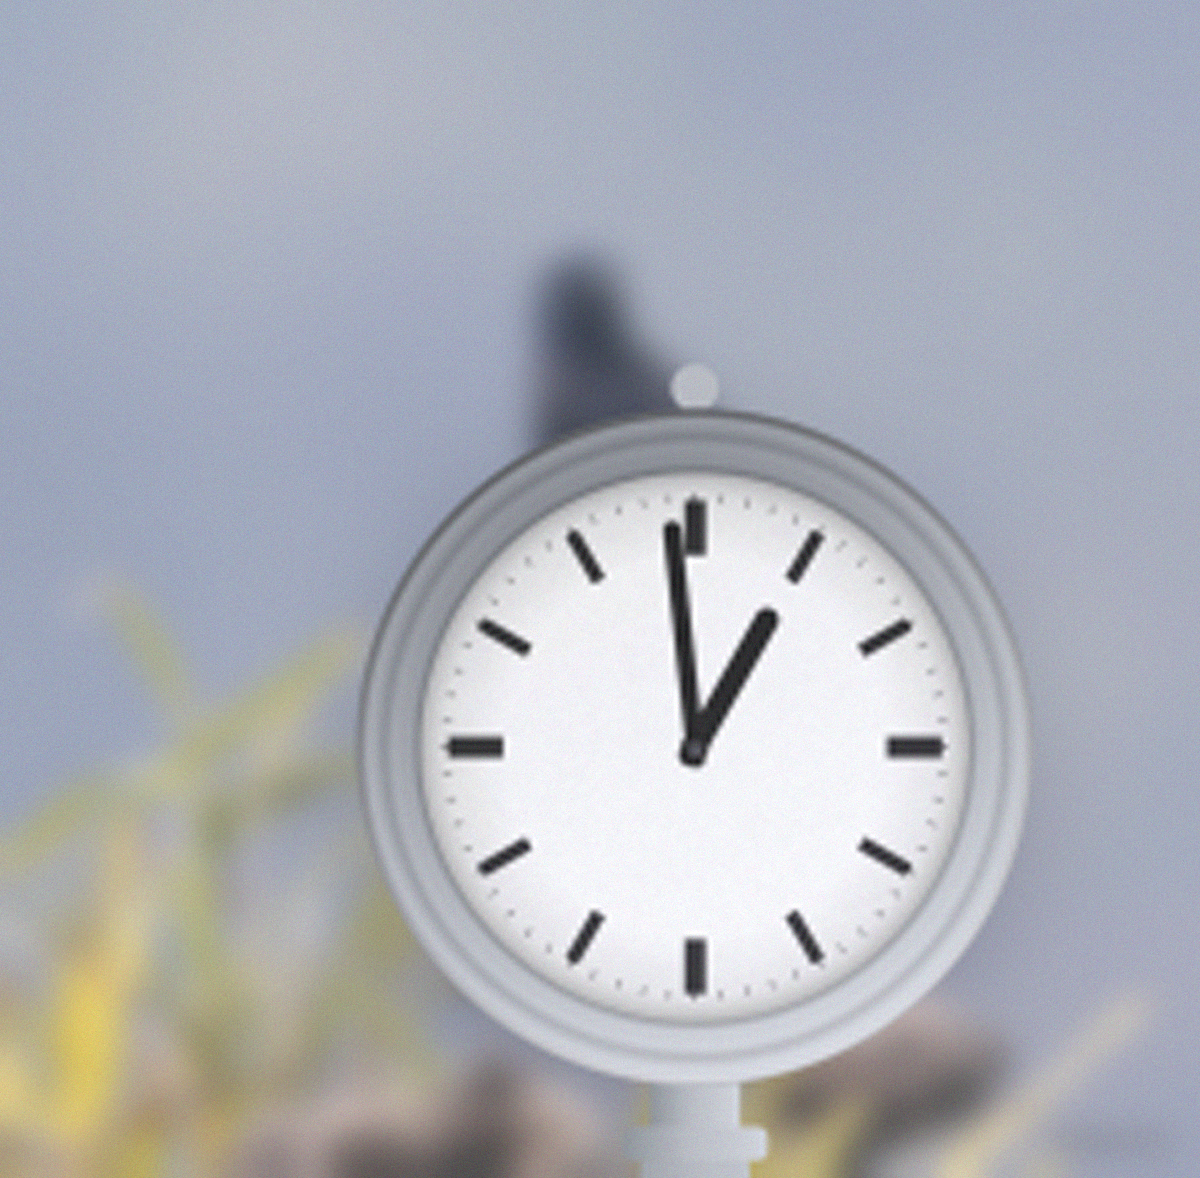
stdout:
12:59
